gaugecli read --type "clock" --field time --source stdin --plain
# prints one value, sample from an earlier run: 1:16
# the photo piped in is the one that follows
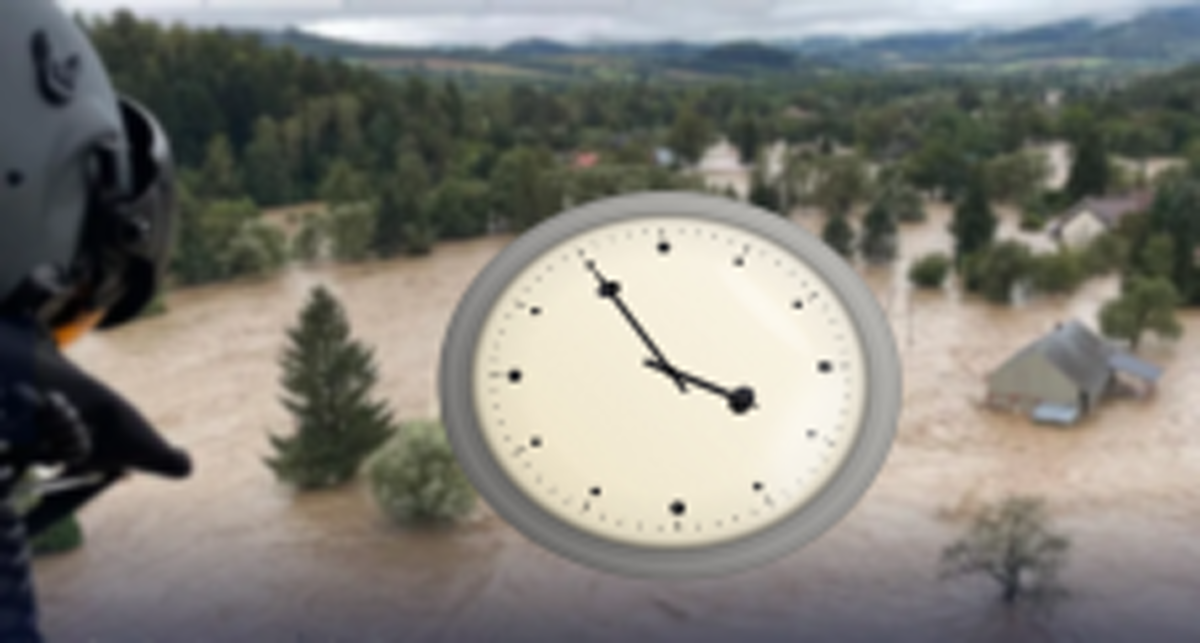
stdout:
3:55
